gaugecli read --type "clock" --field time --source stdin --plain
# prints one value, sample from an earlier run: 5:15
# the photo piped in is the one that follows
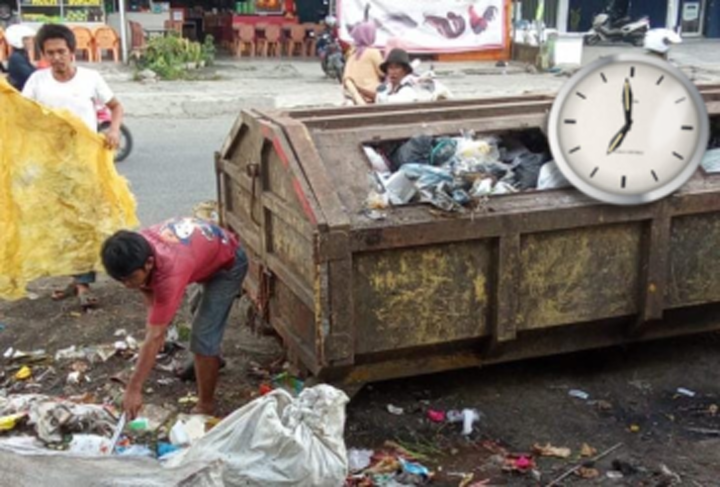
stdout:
6:59
